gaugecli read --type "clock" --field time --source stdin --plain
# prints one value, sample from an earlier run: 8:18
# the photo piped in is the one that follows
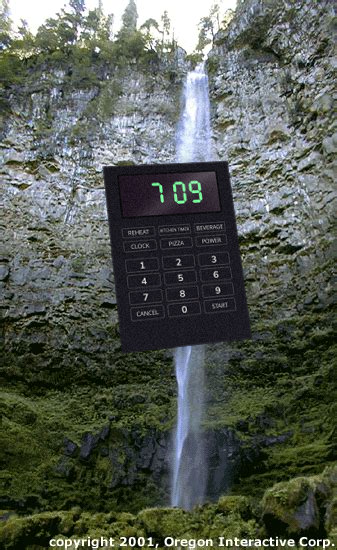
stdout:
7:09
